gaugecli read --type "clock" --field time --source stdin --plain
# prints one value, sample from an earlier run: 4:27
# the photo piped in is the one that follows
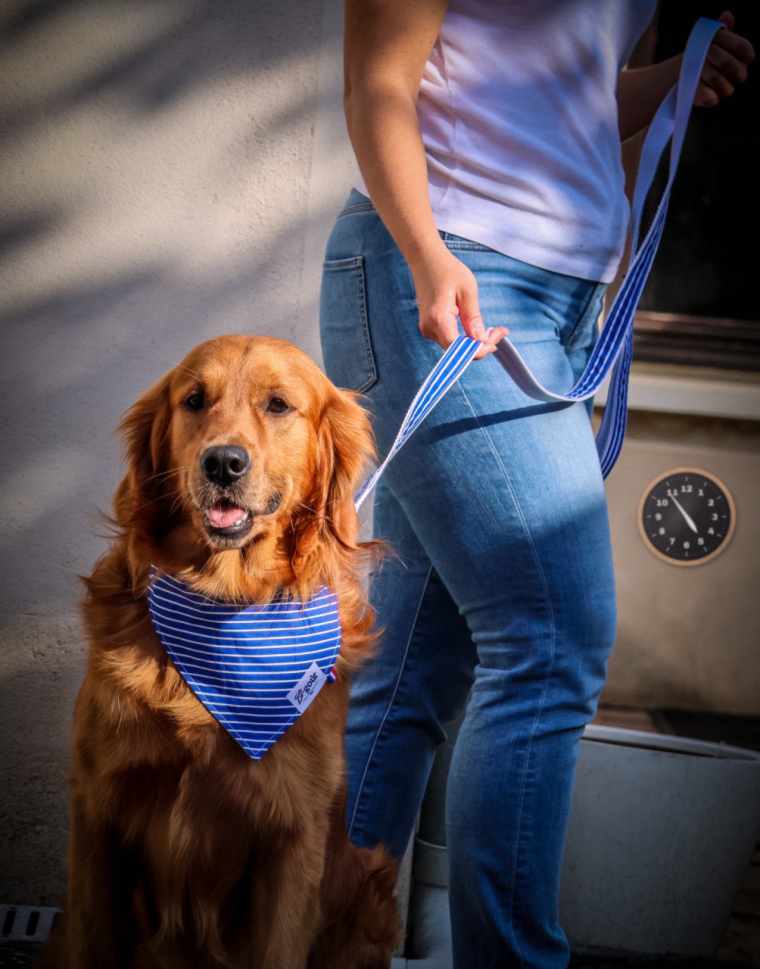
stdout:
4:54
